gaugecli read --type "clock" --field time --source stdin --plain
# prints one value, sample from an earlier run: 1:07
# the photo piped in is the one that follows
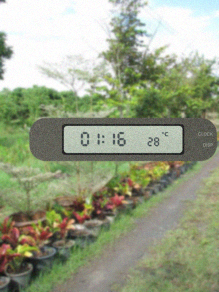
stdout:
1:16
